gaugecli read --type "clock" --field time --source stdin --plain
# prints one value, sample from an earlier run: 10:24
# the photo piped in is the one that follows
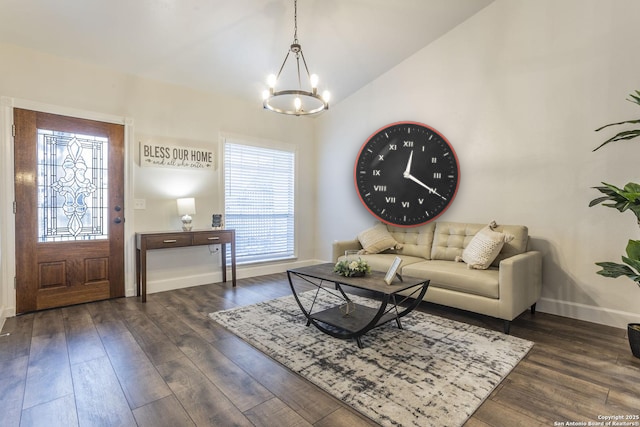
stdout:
12:20
